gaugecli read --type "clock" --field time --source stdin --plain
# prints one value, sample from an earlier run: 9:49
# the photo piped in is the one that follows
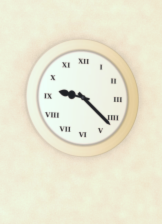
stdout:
9:22
